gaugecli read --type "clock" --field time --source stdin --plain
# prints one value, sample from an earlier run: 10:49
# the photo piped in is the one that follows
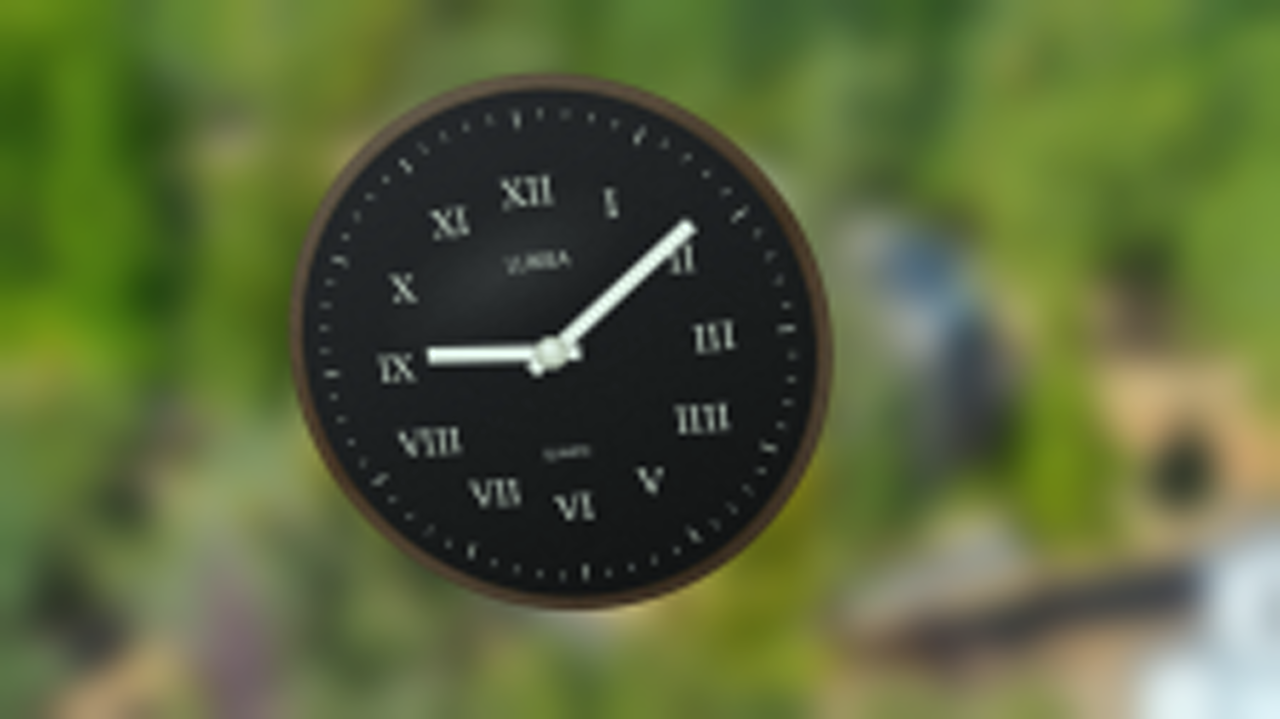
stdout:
9:09
